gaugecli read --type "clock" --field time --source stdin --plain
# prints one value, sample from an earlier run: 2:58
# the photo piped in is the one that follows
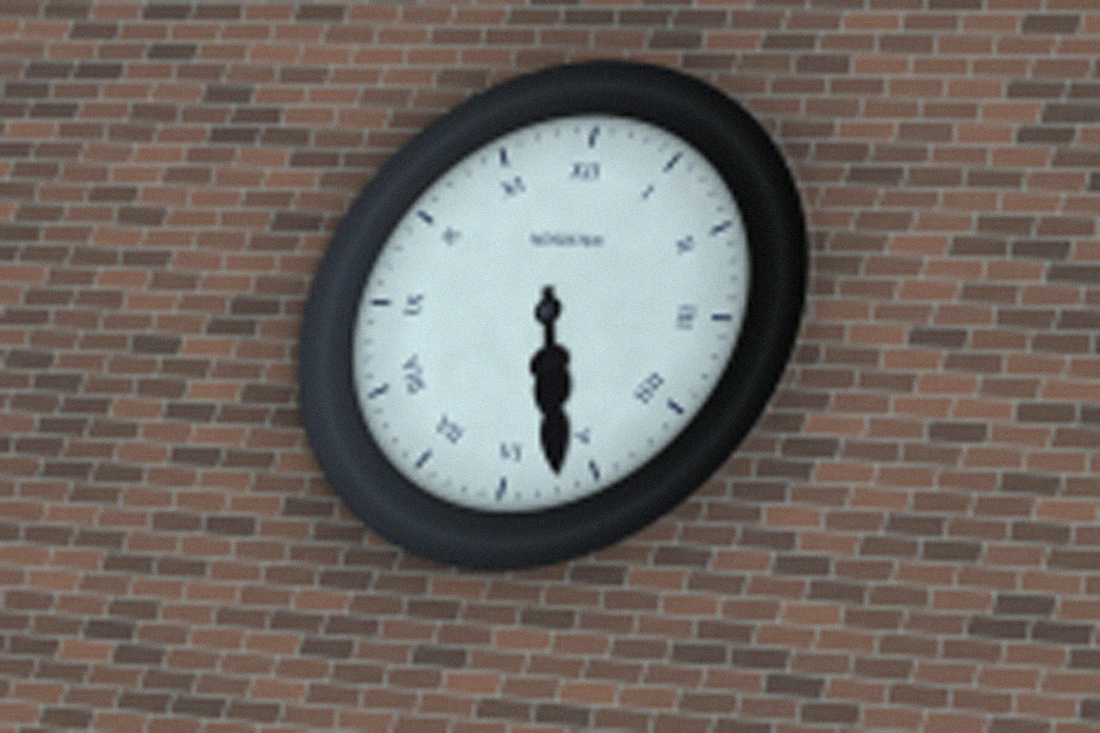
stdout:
5:27
